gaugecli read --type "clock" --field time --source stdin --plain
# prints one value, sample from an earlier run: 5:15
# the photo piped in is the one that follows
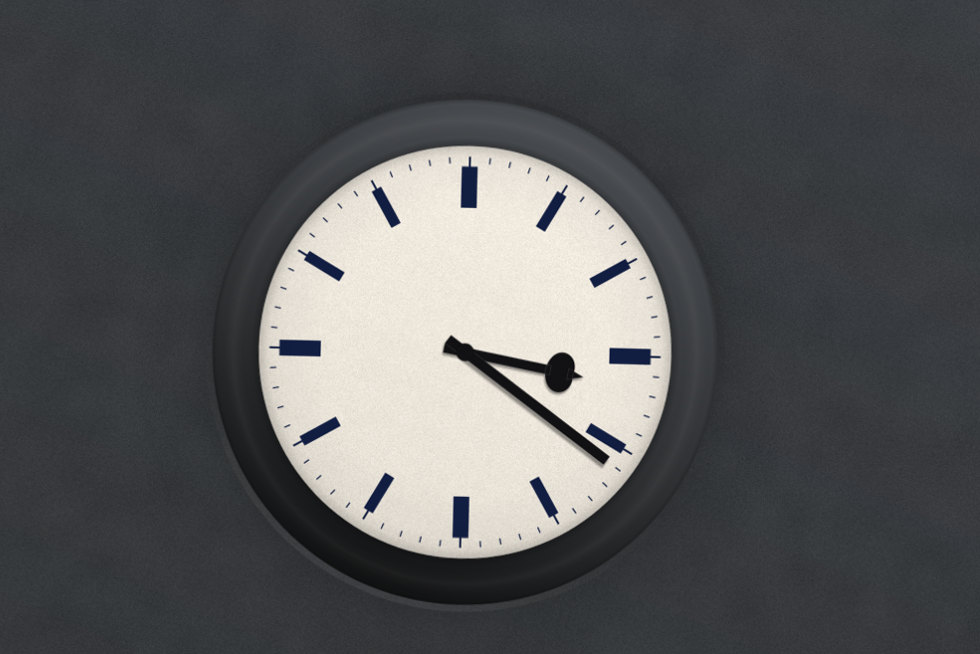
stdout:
3:21
